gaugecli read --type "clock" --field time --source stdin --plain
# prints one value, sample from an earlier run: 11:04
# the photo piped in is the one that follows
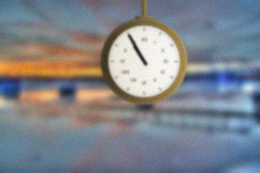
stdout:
10:55
